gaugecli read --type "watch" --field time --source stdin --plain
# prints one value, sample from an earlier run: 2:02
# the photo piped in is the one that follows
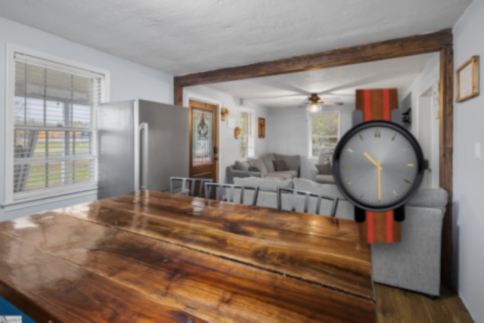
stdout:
10:30
